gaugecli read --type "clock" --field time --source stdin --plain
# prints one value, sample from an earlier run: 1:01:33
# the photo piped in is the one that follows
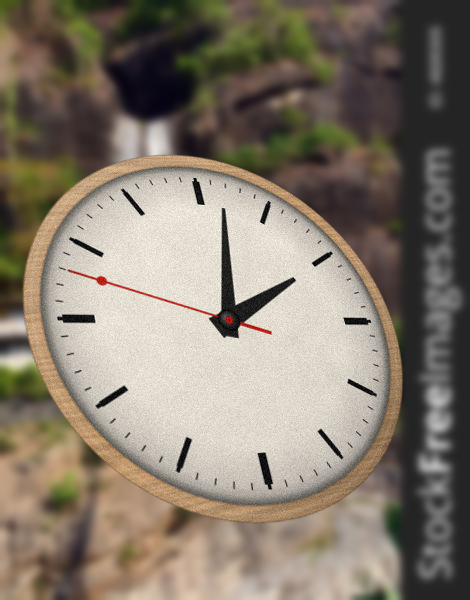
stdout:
2:01:48
